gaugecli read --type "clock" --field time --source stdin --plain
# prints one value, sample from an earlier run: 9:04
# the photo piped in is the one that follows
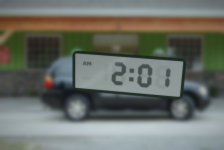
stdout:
2:01
